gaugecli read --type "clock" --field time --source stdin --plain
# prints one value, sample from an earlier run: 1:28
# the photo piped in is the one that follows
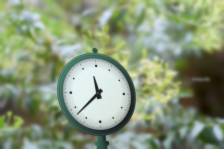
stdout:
11:38
